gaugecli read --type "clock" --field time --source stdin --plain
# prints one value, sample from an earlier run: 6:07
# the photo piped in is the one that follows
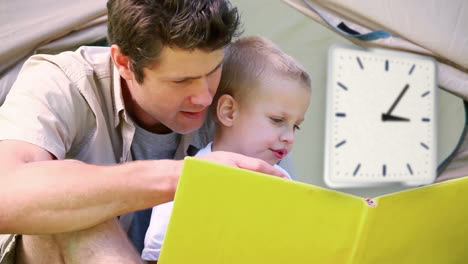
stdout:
3:06
